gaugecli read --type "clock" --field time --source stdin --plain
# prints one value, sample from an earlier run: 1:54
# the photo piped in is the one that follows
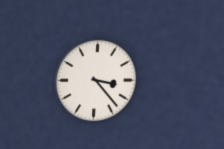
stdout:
3:23
